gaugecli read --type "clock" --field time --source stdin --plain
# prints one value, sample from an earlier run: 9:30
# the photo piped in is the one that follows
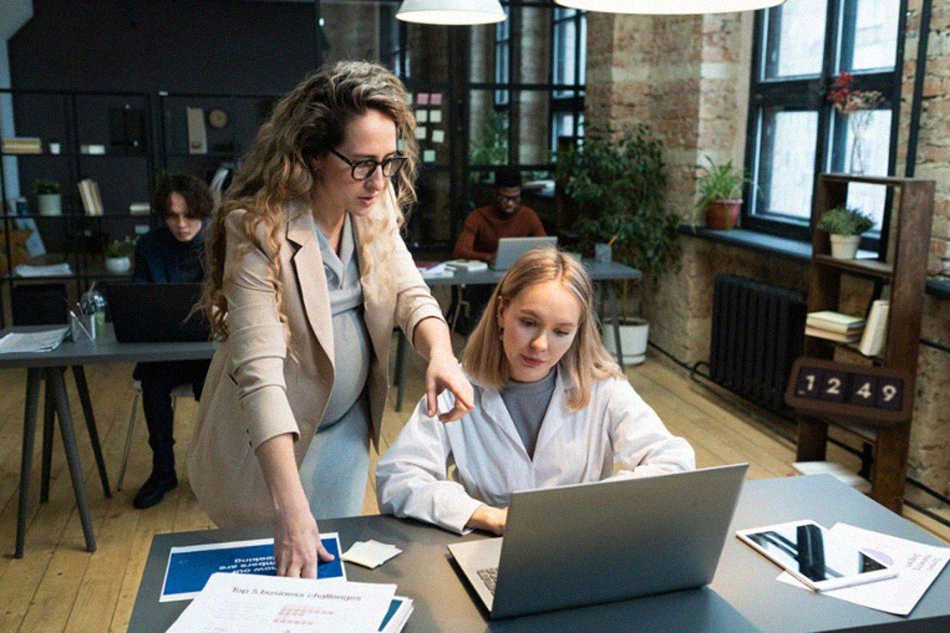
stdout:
12:49
